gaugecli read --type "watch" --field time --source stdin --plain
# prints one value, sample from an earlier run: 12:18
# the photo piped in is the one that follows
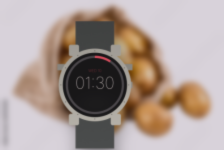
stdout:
1:30
